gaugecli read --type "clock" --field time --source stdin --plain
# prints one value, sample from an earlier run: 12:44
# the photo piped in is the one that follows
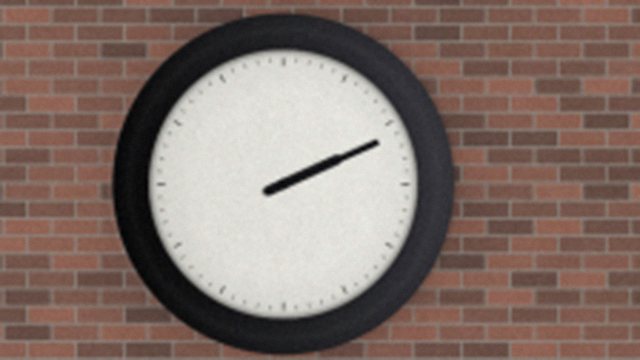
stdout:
2:11
